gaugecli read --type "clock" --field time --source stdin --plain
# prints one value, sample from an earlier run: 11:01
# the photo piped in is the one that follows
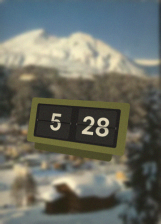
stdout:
5:28
